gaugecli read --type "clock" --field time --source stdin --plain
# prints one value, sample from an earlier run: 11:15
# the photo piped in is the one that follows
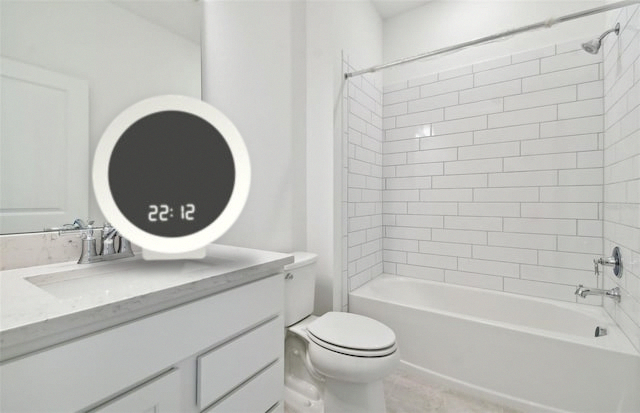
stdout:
22:12
